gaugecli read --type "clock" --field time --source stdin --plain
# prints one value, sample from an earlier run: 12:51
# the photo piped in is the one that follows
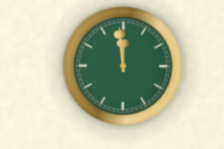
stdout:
11:59
